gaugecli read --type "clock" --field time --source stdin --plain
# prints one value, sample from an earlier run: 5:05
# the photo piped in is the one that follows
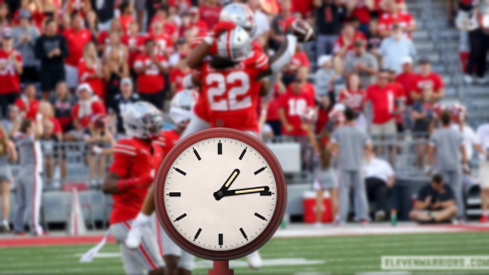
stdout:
1:14
